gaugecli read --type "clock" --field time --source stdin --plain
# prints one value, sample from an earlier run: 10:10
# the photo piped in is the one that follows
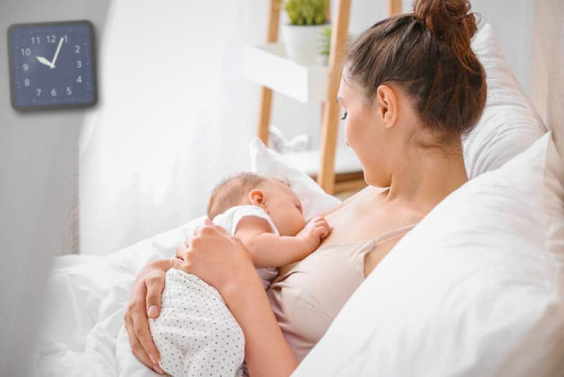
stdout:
10:04
